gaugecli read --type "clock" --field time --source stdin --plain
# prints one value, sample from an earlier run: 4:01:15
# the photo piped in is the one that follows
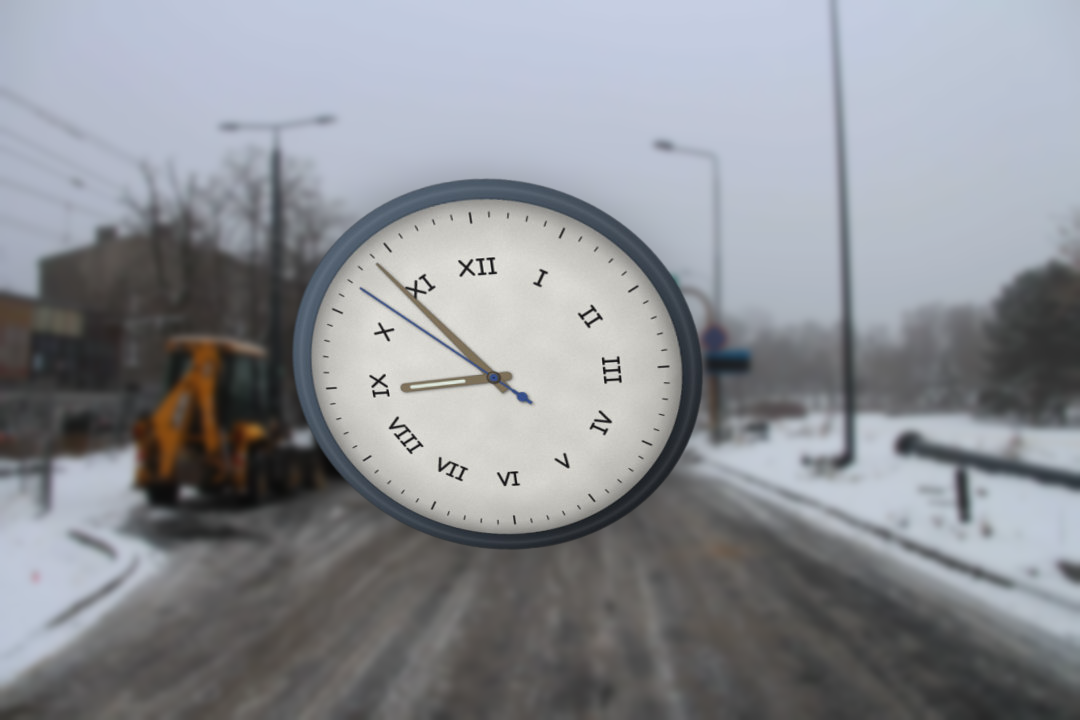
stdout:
8:53:52
